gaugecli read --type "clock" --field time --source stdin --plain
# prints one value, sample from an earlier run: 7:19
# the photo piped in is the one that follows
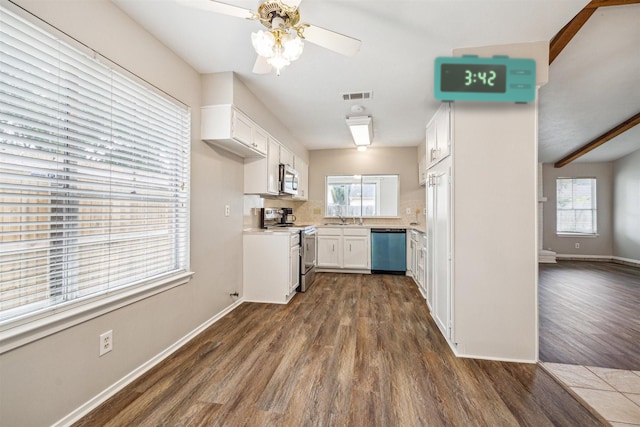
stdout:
3:42
